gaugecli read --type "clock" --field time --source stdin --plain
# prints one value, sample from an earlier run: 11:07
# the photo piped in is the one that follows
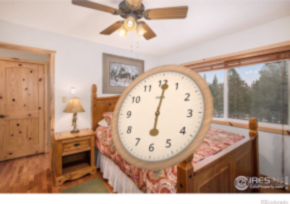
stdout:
6:01
